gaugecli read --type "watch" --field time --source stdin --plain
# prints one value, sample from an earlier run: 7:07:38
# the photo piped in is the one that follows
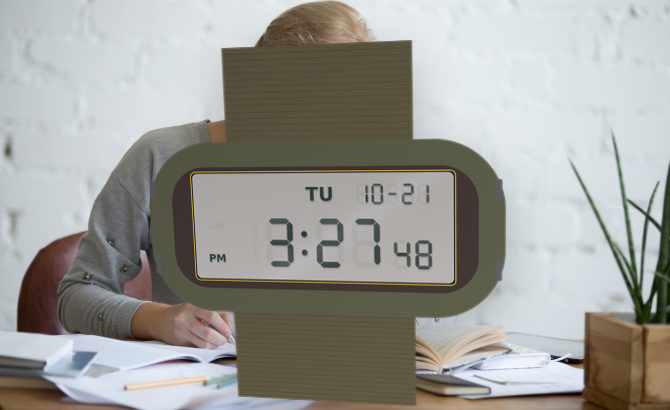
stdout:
3:27:48
